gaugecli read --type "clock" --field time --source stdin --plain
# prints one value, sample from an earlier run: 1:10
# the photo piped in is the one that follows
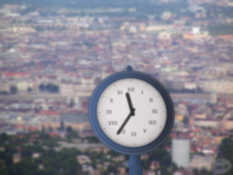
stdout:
11:36
